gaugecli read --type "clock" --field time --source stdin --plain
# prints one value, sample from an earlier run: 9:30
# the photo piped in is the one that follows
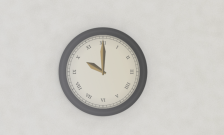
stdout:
10:00
